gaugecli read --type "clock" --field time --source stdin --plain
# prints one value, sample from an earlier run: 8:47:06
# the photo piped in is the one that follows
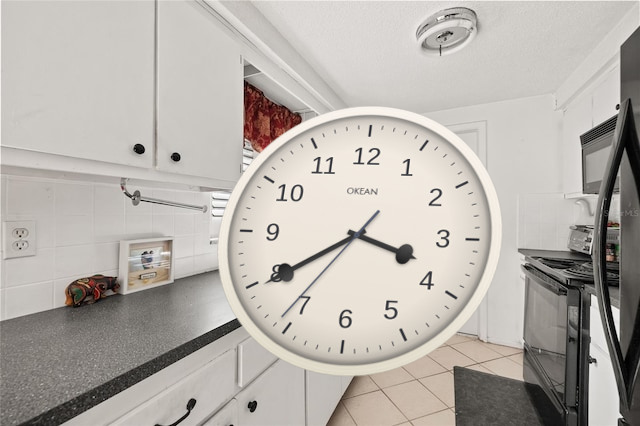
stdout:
3:39:36
